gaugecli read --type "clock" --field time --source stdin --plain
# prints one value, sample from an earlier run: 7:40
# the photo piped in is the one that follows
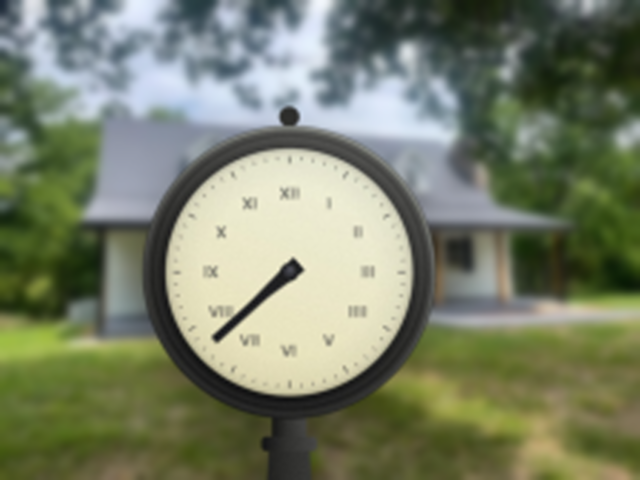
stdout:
7:38
